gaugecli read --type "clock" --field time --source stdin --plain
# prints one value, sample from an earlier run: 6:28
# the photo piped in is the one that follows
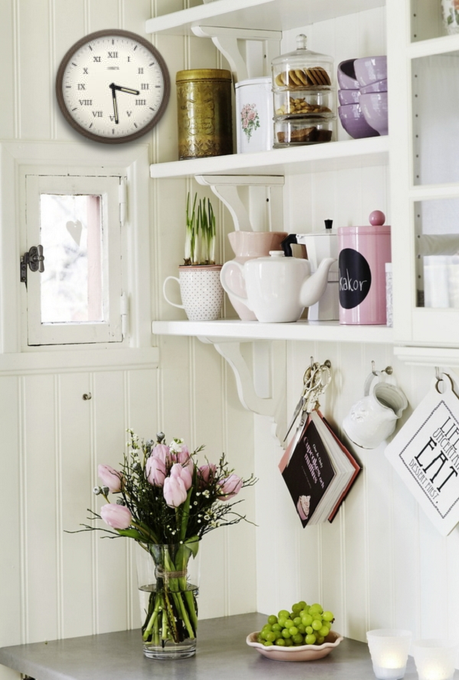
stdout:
3:29
